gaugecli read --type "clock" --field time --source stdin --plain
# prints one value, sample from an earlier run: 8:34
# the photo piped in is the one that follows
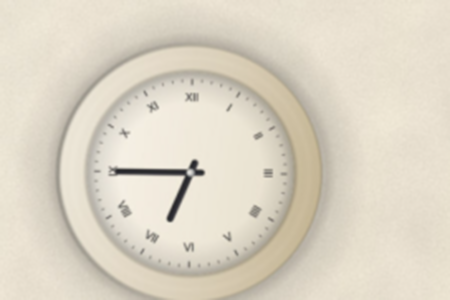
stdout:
6:45
